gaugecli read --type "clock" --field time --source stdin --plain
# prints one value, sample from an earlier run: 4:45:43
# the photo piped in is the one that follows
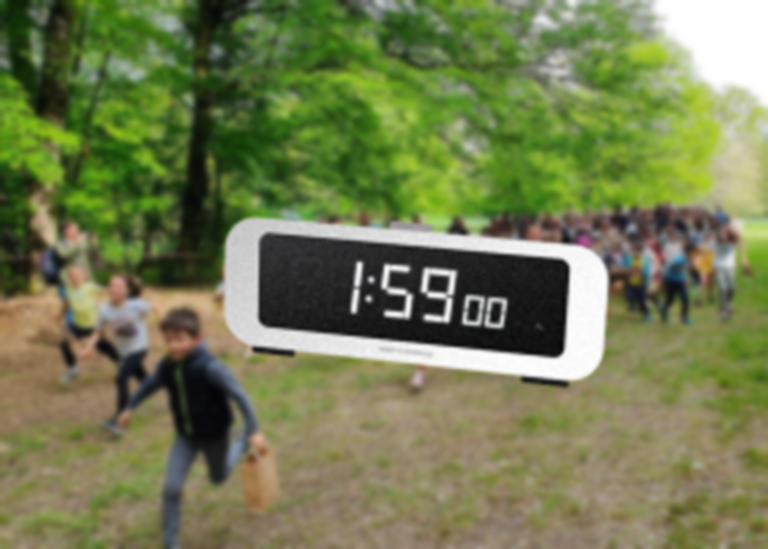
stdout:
1:59:00
